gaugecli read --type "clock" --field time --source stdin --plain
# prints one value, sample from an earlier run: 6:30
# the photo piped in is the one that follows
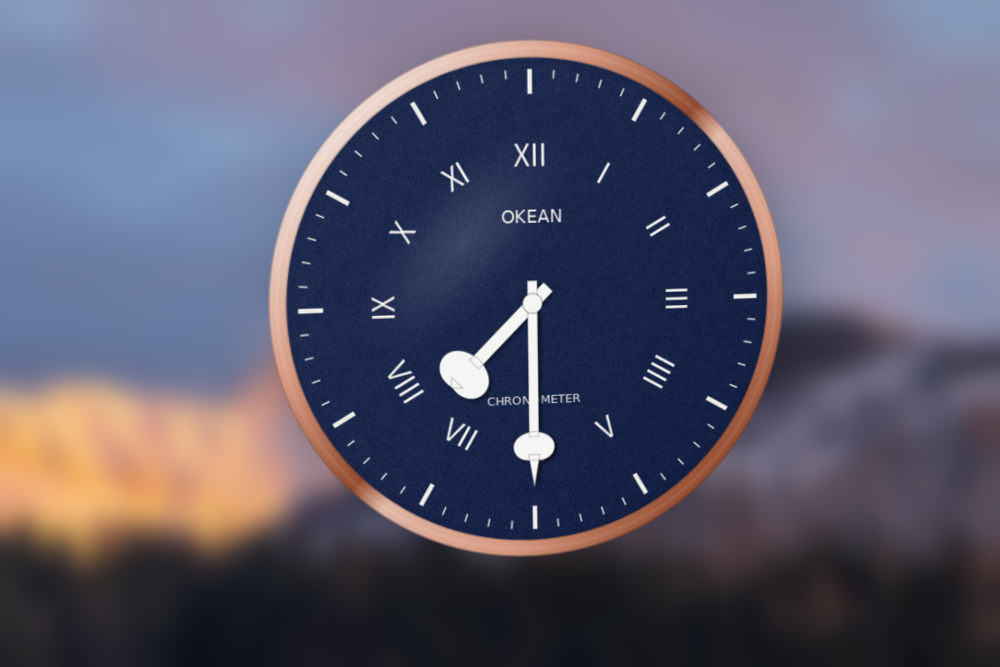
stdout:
7:30
